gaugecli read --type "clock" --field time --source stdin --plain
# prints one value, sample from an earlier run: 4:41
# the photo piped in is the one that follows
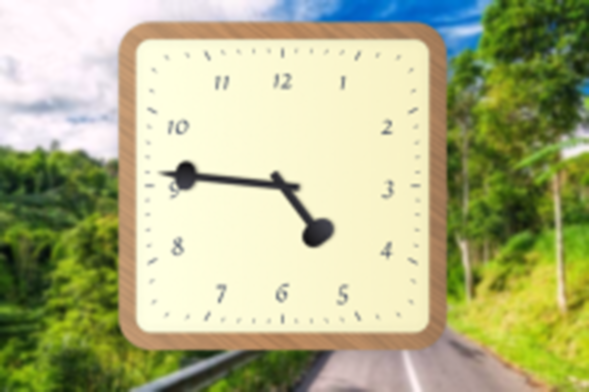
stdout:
4:46
